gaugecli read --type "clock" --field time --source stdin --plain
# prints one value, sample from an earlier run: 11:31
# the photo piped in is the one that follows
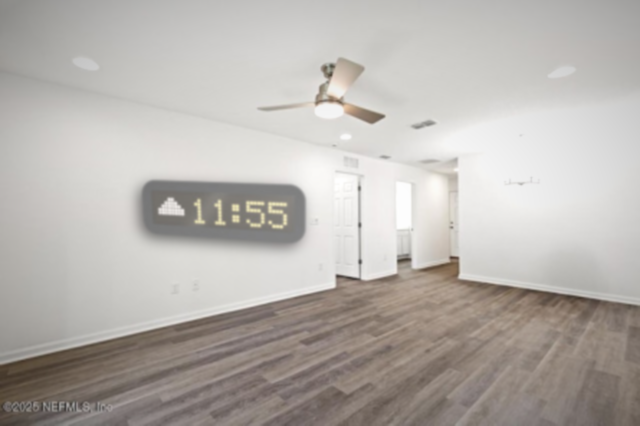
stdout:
11:55
